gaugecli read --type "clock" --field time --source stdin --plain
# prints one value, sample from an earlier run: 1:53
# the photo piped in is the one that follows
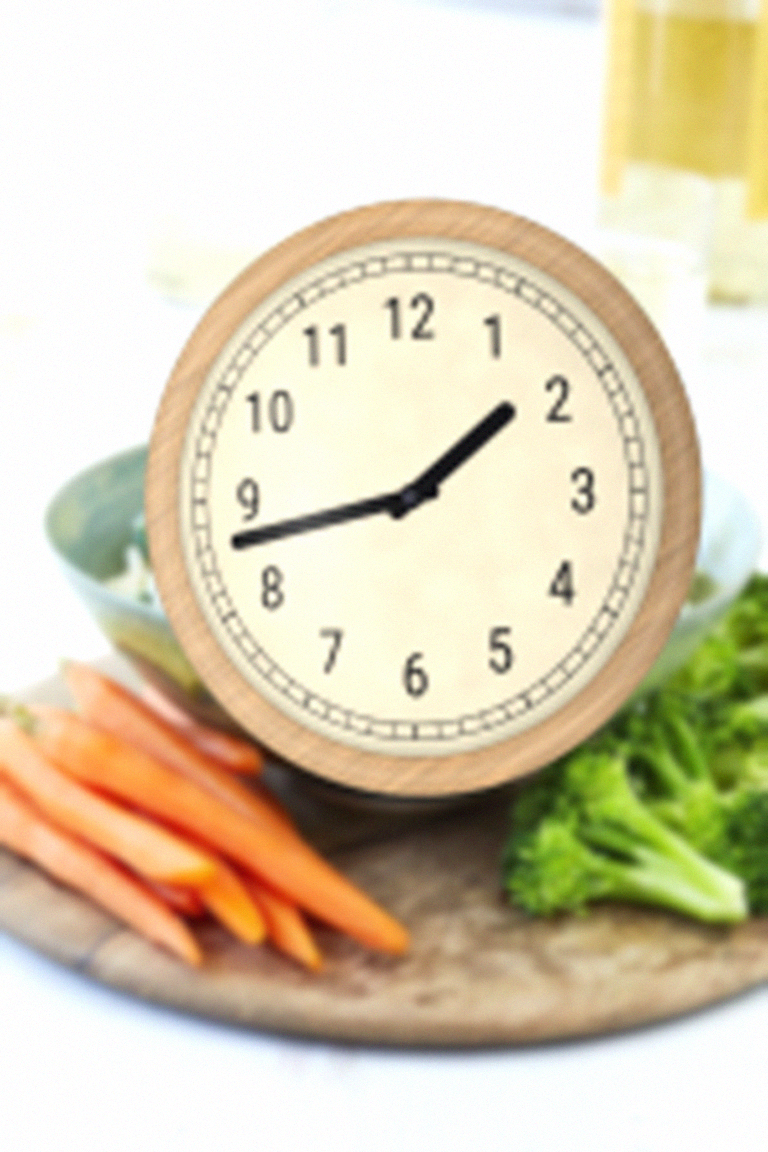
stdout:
1:43
